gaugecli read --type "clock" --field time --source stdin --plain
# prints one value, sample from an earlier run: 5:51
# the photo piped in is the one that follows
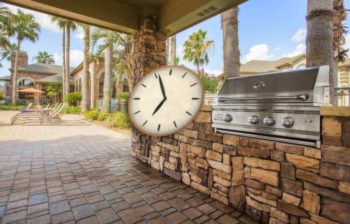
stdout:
6:56
